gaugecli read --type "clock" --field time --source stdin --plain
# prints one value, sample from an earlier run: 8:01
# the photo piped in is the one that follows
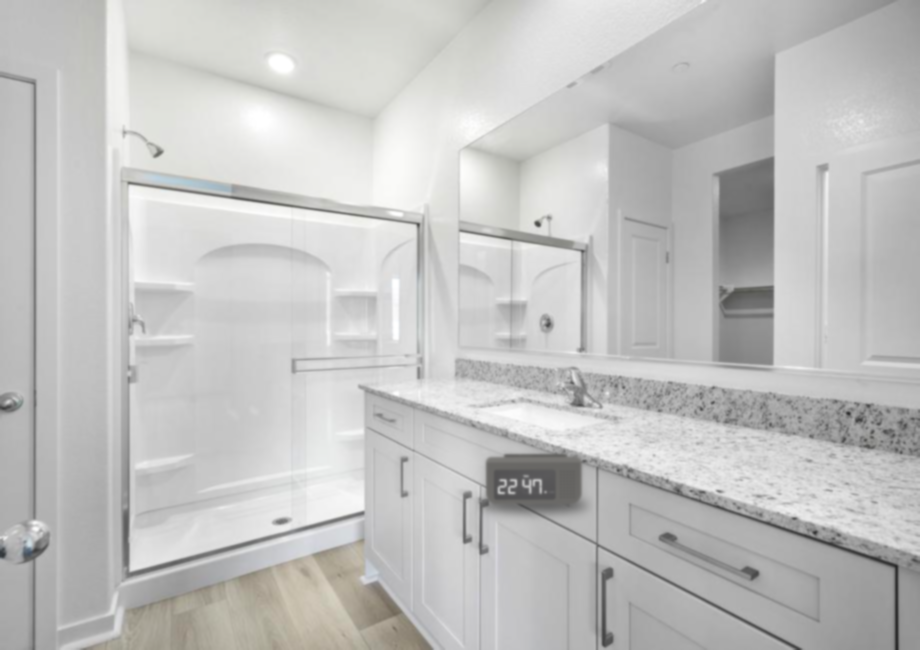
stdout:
22:47
